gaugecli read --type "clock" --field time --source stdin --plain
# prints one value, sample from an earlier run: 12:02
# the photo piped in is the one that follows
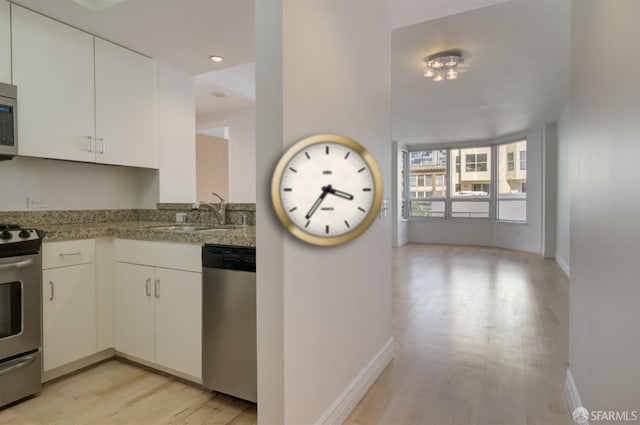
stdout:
3:36
